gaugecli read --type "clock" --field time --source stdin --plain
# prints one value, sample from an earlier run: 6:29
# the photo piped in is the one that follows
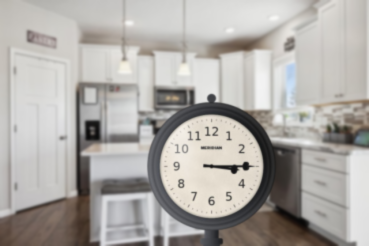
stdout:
3:15
